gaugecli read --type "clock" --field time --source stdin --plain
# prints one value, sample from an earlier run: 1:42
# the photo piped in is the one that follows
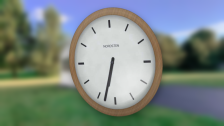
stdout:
6:33
